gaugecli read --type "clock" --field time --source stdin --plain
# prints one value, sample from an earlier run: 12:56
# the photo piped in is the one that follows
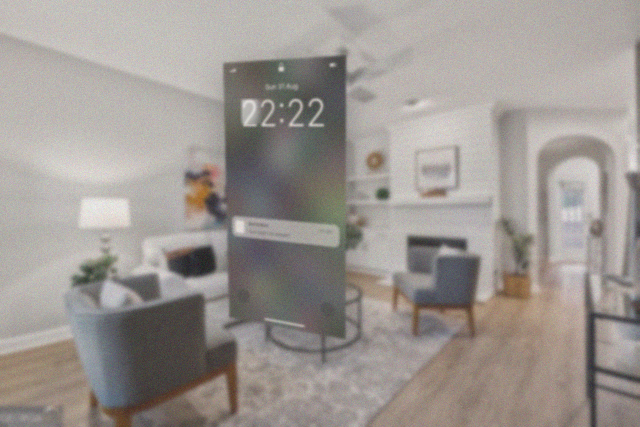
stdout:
22:22
